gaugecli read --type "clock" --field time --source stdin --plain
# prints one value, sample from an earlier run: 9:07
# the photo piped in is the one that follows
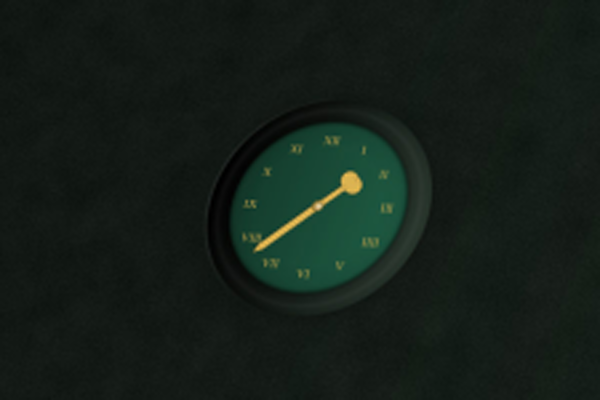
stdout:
1:38
